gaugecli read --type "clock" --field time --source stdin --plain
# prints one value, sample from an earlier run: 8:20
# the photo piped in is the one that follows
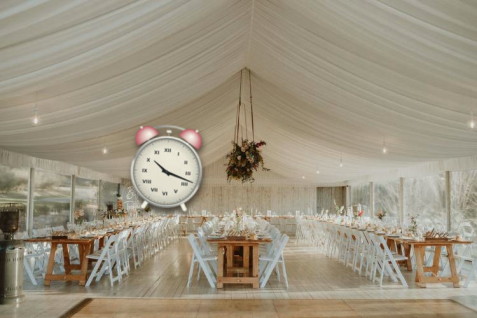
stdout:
10:18
